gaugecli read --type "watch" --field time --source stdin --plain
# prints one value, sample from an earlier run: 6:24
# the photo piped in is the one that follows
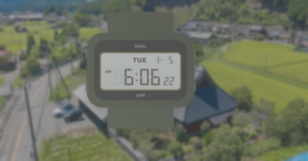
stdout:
6:06
